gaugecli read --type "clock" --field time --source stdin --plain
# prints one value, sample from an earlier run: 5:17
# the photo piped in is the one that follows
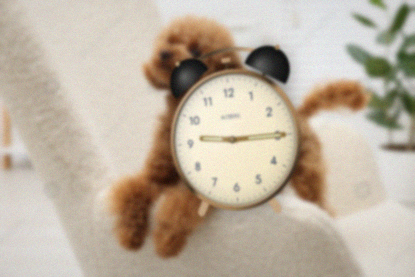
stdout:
9:15
